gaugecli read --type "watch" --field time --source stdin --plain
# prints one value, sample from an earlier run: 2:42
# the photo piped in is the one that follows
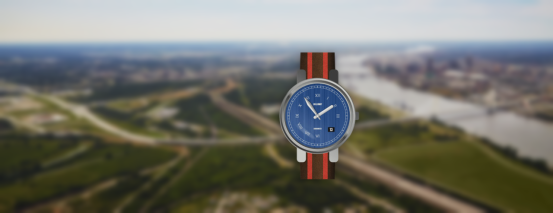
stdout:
1:54
